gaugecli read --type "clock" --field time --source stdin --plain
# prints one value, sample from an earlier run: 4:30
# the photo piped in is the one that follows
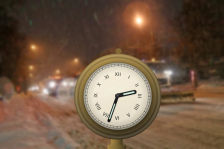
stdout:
2:33
